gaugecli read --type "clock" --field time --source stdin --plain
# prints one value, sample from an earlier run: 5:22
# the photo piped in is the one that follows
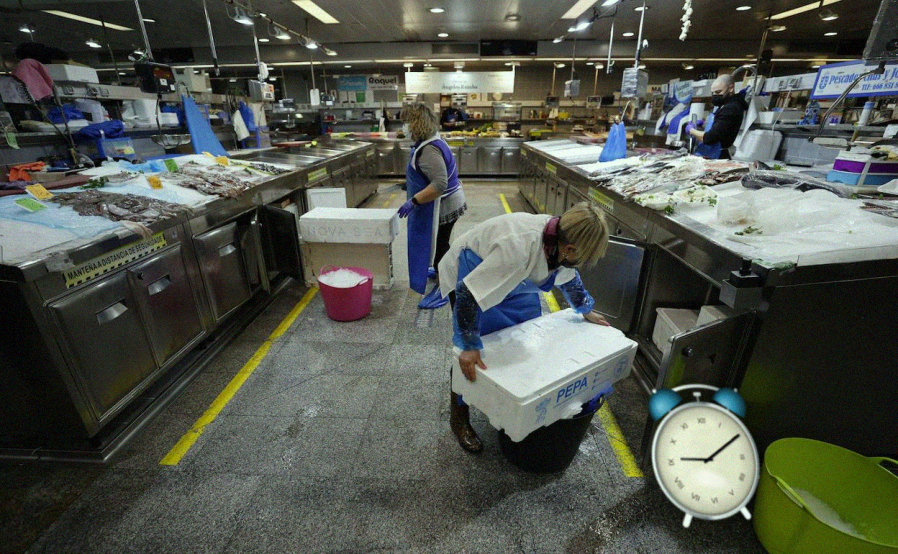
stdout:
9:10
